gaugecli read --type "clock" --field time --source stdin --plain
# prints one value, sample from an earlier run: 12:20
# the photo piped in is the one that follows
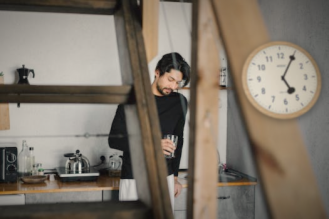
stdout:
5:05
